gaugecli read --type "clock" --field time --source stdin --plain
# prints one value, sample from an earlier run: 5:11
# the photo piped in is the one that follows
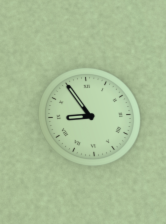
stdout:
8:55
